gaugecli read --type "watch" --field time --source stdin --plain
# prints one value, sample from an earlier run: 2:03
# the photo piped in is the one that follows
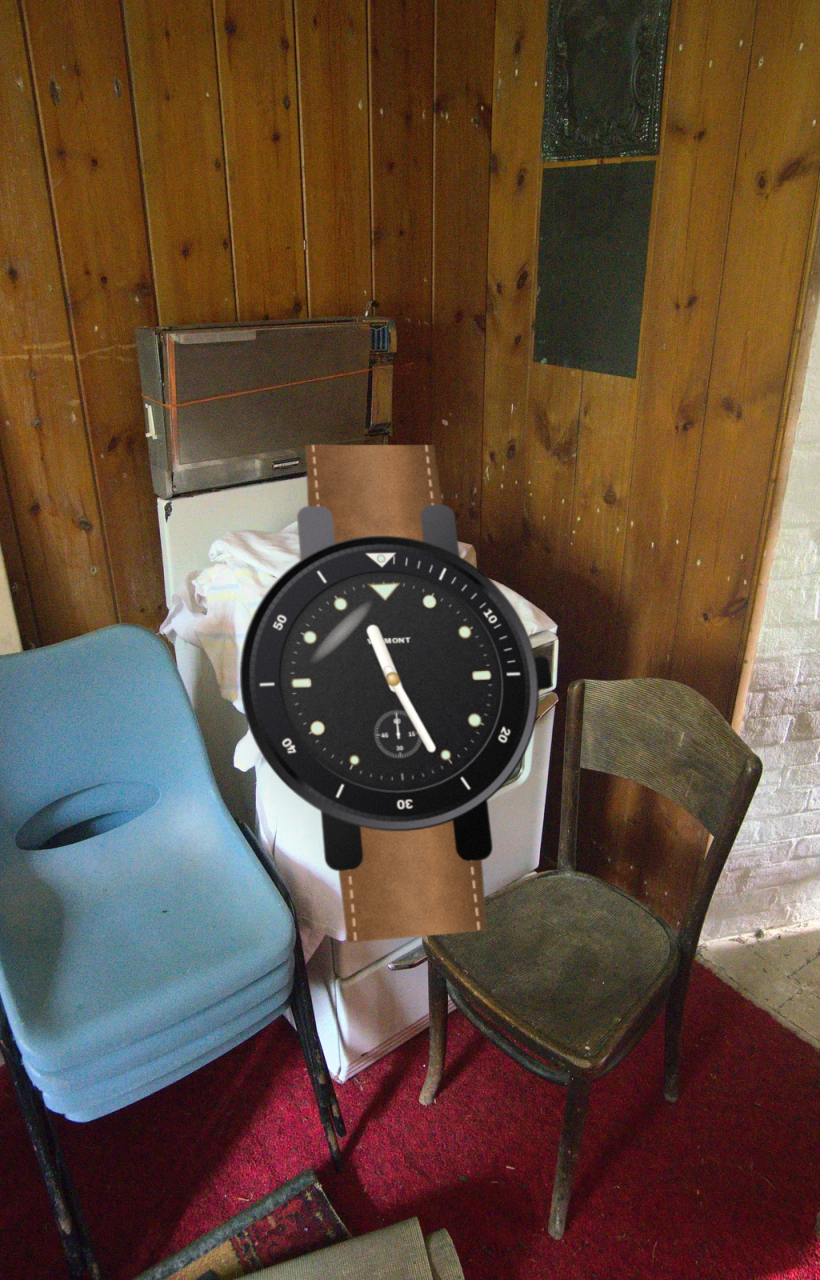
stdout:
11:26
